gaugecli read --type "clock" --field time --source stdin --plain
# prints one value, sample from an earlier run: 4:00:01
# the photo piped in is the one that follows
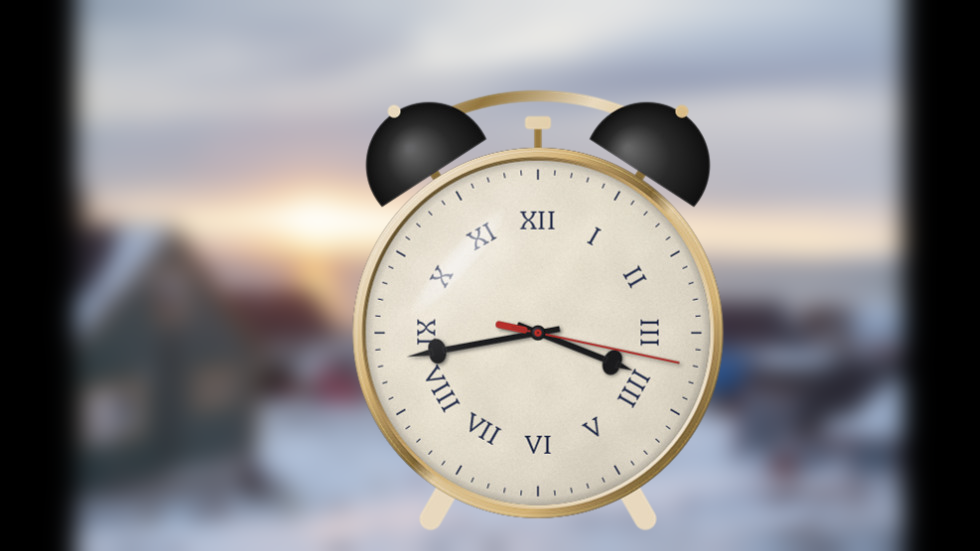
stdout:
3:43:17
